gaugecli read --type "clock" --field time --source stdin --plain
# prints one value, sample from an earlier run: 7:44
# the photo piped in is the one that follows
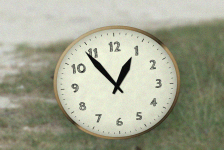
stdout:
12:54
